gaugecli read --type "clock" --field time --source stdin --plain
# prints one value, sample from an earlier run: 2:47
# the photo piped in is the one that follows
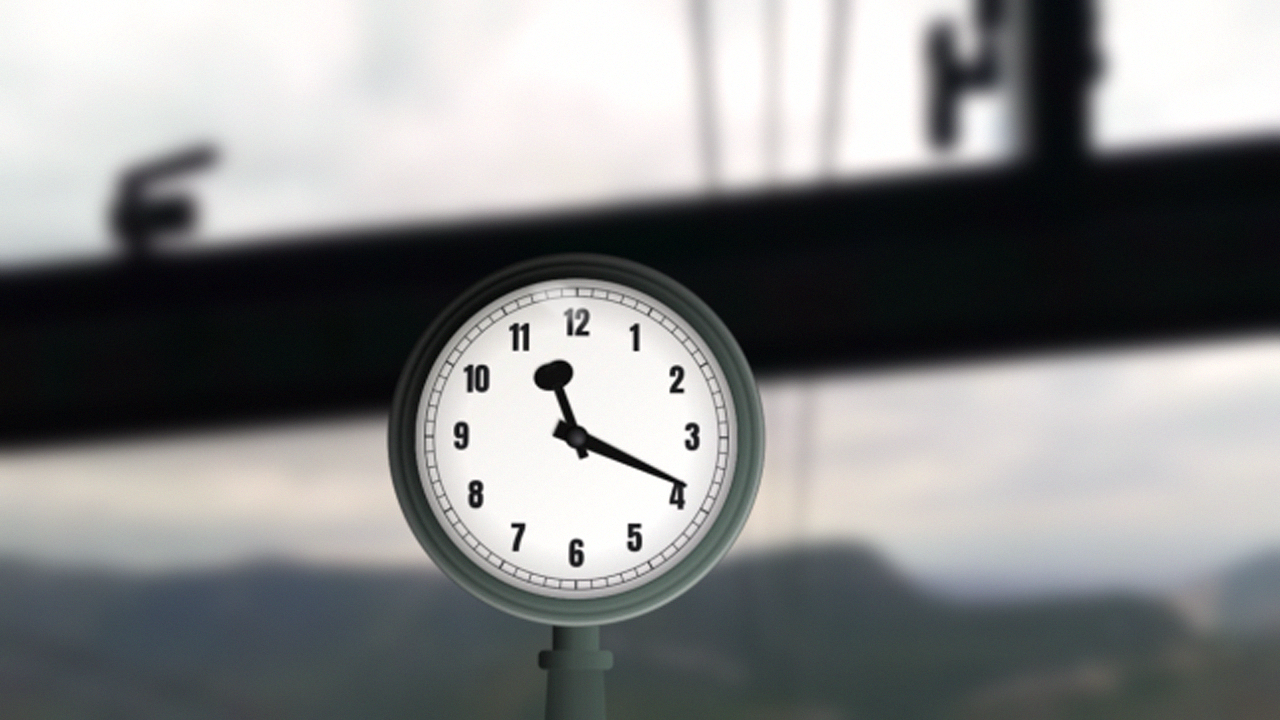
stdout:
11:19
